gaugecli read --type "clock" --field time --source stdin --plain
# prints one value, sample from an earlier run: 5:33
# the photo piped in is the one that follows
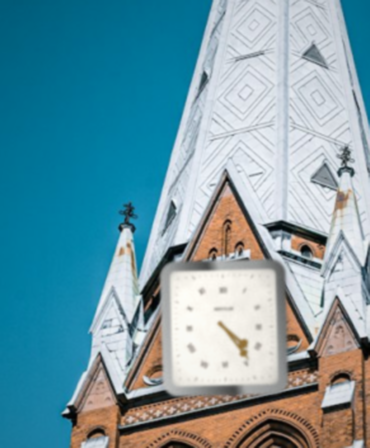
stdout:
4:24
